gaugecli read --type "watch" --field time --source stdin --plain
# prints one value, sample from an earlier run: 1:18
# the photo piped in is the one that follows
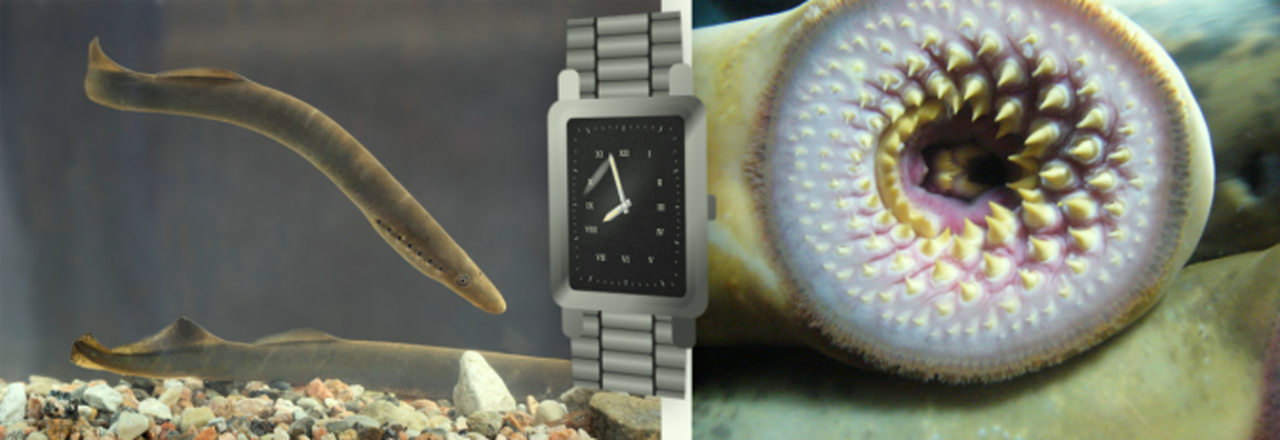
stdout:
7:57
